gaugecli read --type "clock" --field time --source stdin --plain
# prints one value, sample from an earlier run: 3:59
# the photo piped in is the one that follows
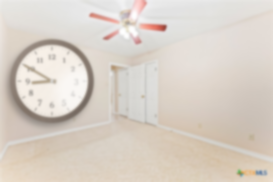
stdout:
8:50
